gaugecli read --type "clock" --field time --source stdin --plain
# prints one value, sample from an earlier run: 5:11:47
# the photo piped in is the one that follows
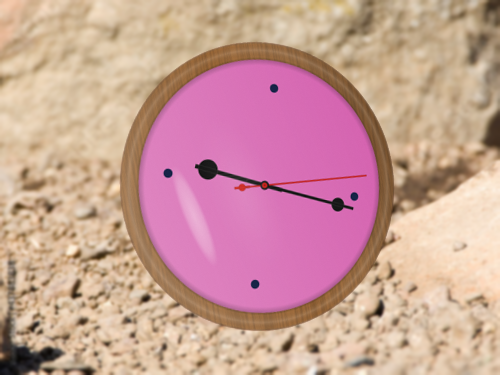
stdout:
9:16:13
